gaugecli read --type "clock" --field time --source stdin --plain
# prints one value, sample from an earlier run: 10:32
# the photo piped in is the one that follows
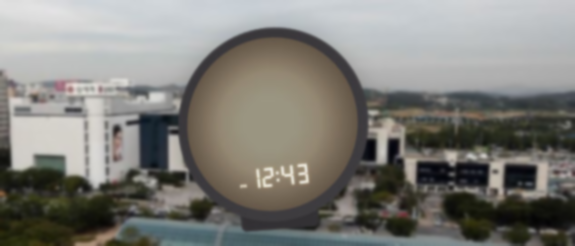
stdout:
12:43
